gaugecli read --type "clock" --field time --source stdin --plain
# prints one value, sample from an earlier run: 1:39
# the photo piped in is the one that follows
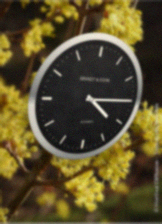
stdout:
4:15
